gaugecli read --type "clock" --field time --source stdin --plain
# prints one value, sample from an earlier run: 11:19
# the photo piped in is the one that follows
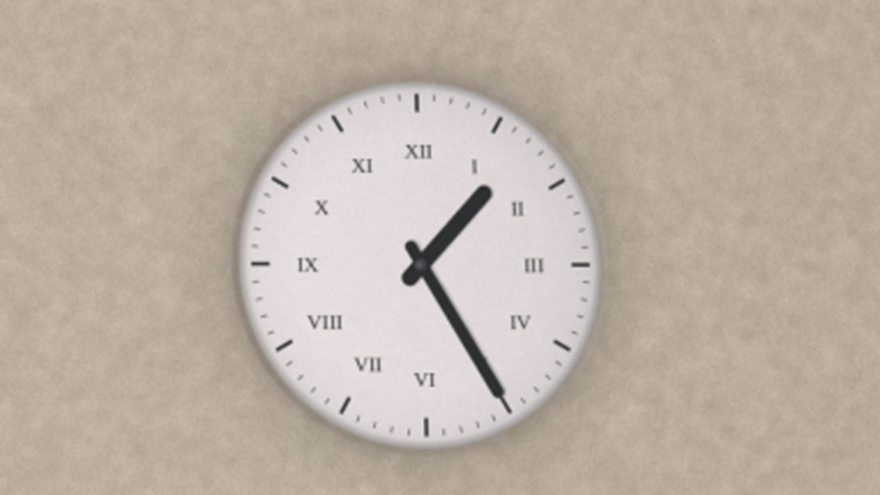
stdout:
1:25
